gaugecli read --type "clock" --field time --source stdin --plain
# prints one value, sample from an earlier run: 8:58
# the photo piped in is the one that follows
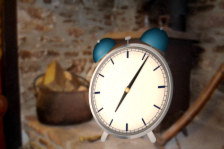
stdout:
7:06
